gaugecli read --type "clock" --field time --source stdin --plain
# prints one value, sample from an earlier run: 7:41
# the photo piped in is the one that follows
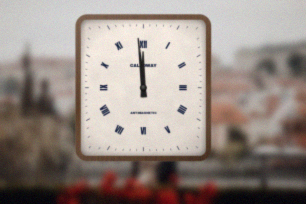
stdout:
11:59
